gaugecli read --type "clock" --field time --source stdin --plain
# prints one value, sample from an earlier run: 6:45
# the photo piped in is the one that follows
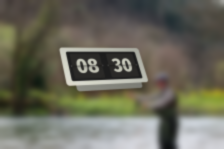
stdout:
8:30
